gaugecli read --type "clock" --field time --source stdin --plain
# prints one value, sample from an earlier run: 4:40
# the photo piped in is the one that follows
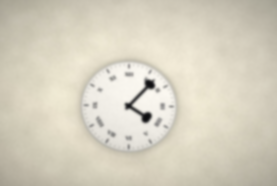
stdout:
4:07
